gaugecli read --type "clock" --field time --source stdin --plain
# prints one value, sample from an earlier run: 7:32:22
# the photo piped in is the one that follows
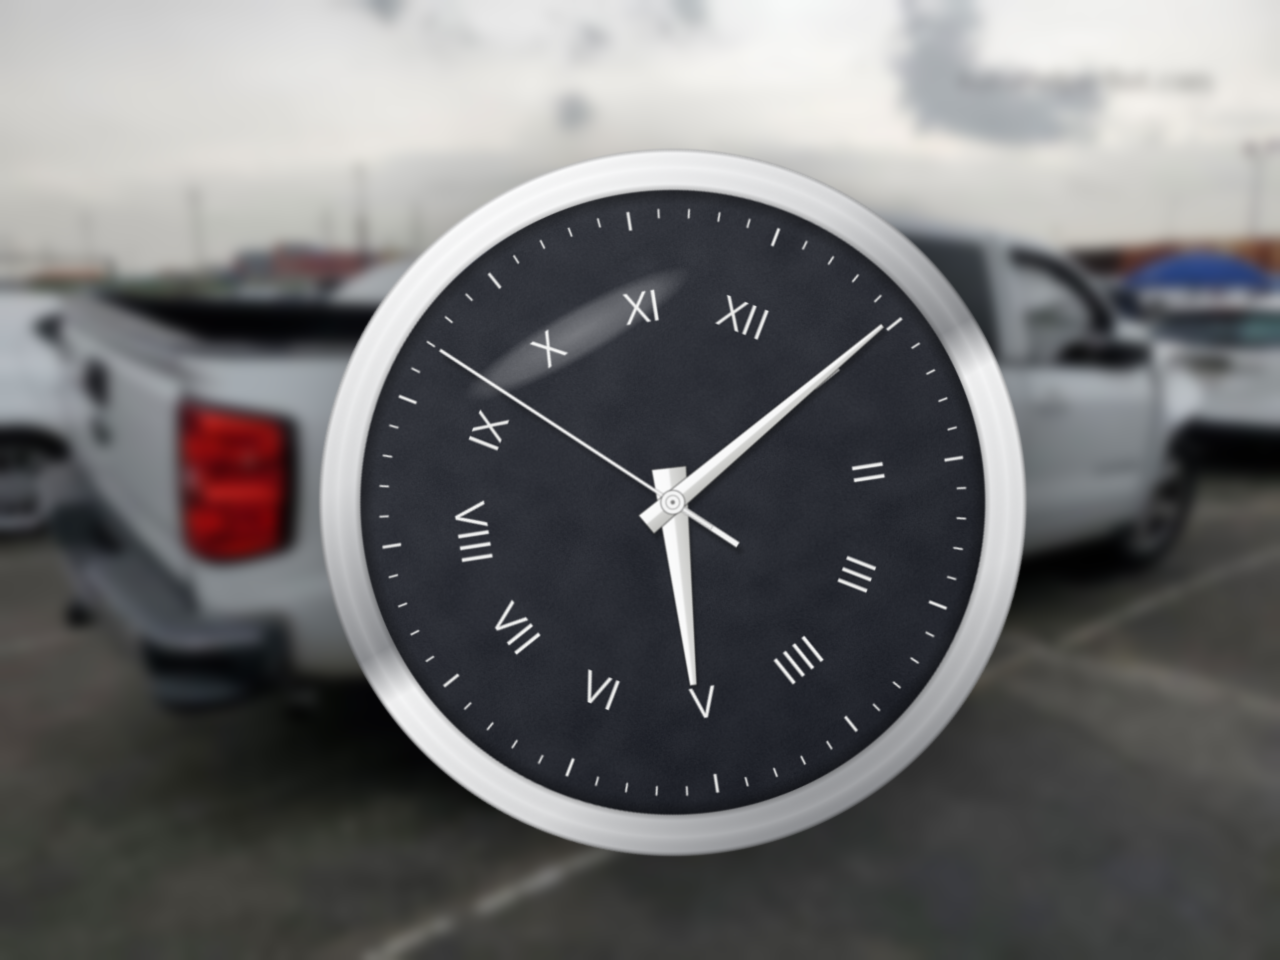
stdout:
5:04:47
